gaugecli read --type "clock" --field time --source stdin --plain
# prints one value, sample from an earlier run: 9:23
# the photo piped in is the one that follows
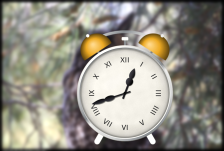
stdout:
12:42
